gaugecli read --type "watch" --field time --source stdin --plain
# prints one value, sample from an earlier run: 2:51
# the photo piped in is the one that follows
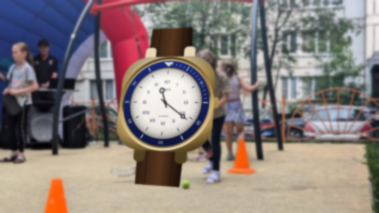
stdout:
11:21
